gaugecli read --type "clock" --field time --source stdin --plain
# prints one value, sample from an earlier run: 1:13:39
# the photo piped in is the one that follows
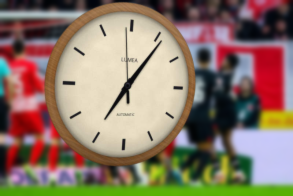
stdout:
7:05:59
